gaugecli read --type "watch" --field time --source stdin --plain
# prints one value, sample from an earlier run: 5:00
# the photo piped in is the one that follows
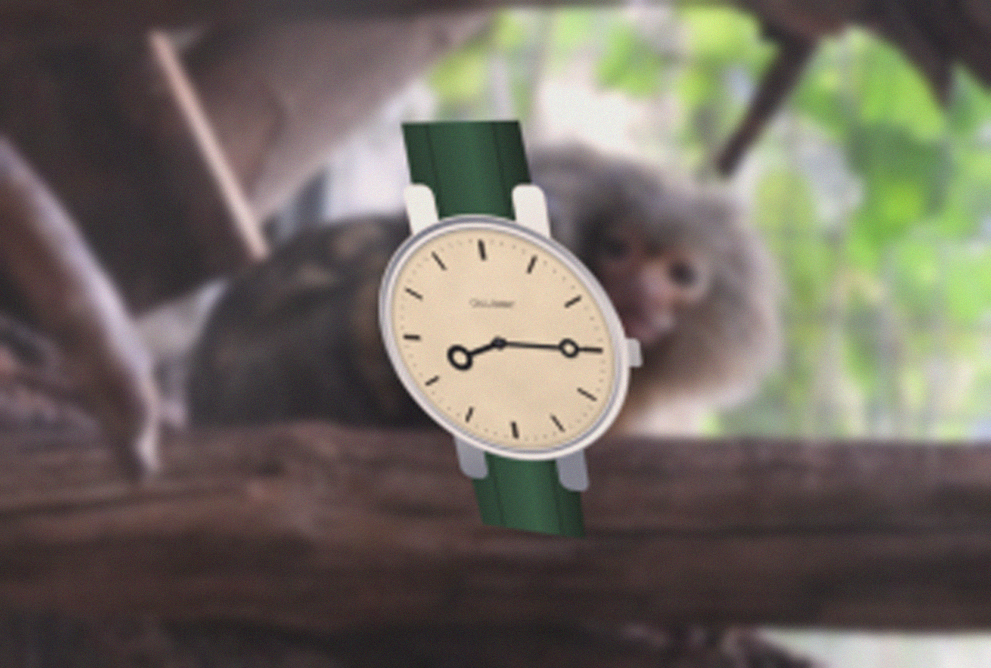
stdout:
8:15
